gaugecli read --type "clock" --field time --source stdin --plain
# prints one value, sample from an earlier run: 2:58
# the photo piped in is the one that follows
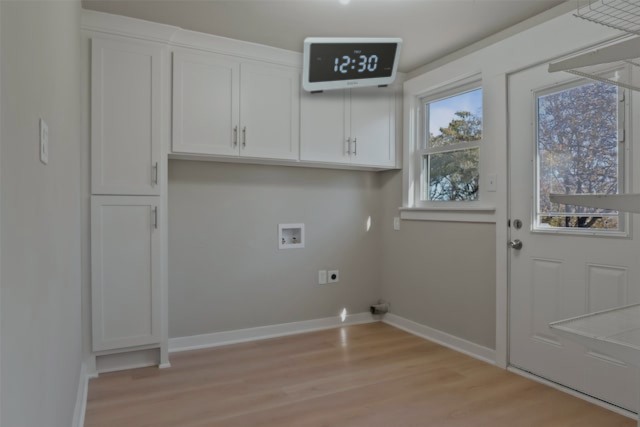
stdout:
12:30
